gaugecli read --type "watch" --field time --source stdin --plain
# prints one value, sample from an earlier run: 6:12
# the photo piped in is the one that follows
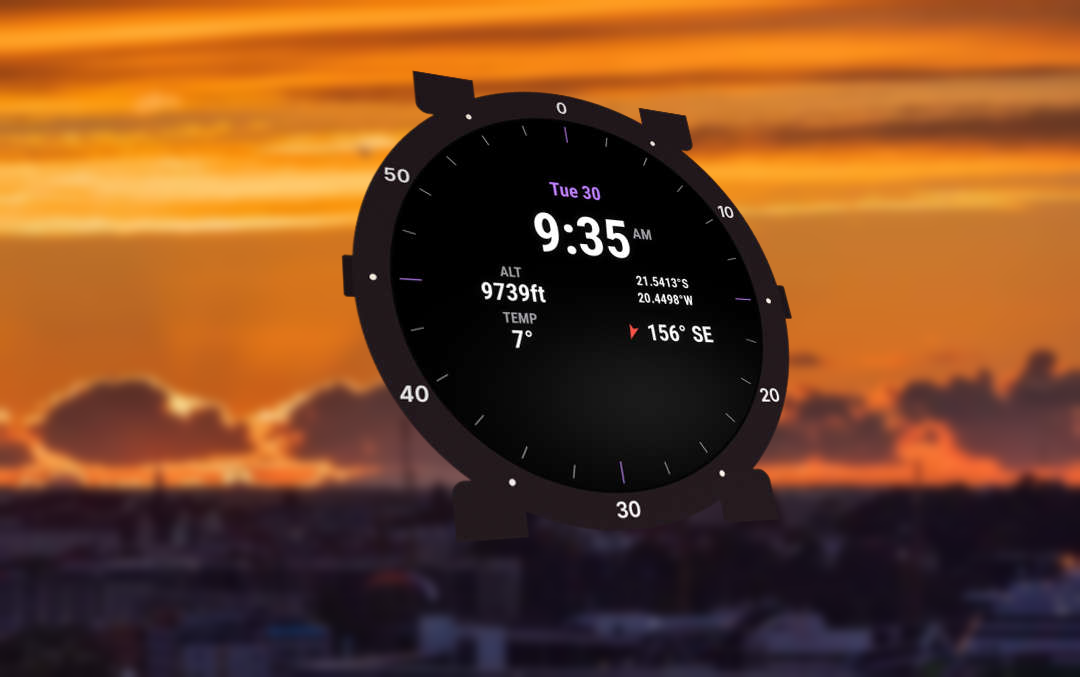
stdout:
9:35
